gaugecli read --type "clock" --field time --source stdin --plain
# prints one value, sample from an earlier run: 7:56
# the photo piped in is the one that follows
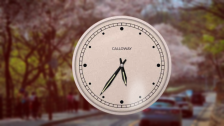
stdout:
5:36
